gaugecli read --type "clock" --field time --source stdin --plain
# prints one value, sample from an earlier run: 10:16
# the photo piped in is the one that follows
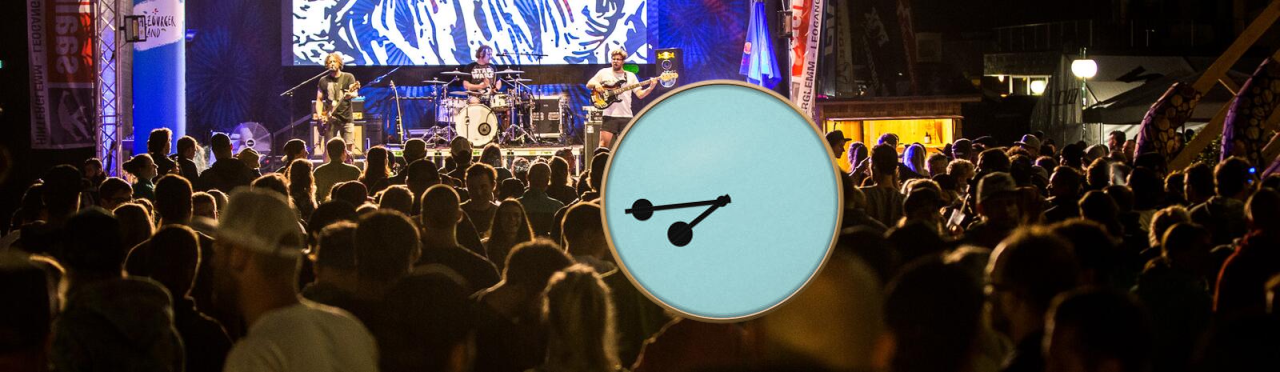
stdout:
7:44
